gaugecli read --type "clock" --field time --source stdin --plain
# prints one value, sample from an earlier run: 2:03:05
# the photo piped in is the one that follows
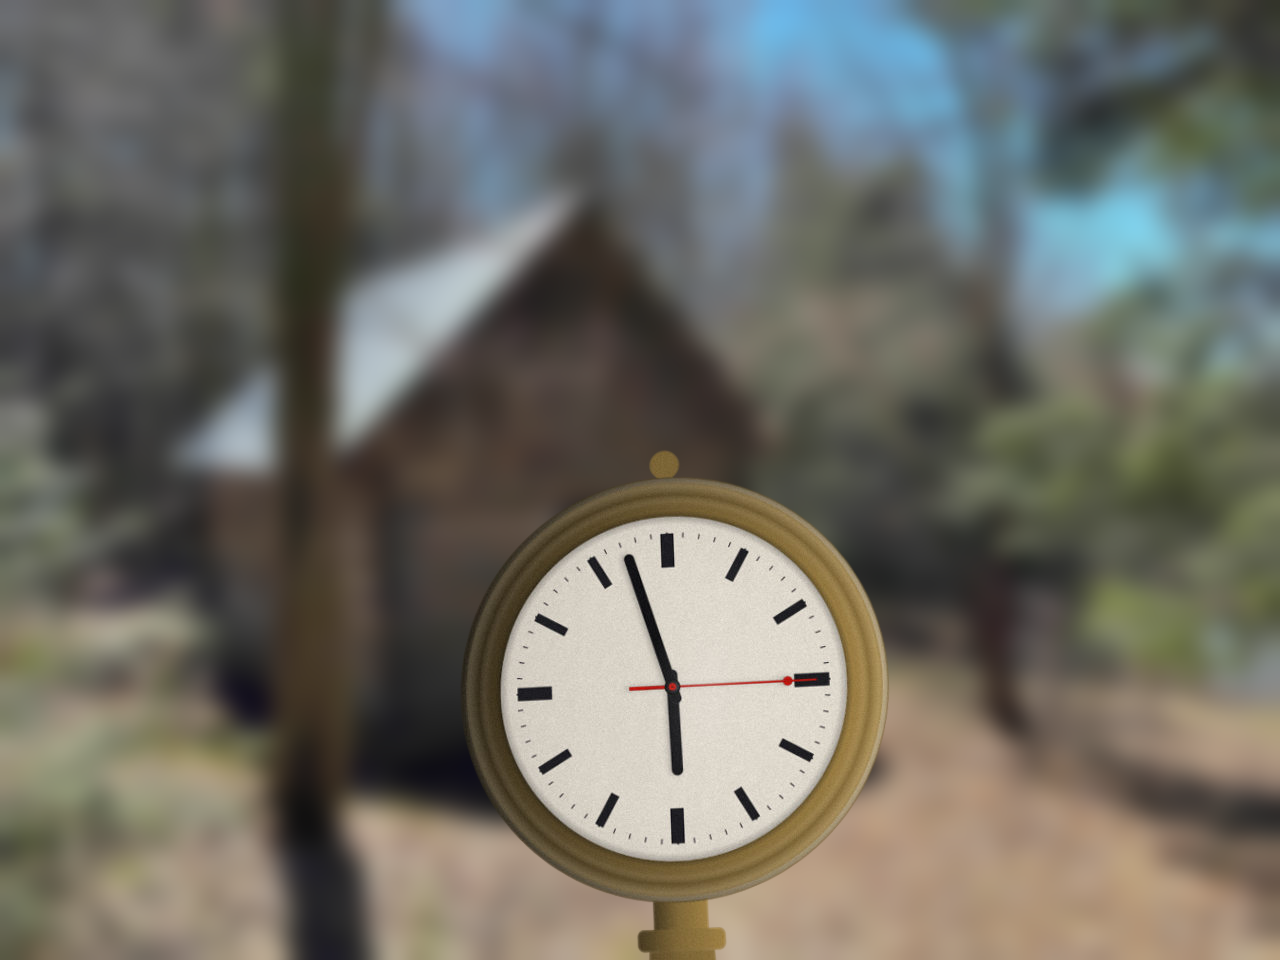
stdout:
5:57:15
